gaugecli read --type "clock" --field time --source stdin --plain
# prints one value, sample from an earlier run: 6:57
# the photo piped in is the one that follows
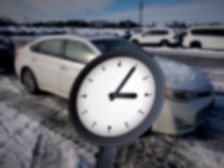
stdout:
3:05
